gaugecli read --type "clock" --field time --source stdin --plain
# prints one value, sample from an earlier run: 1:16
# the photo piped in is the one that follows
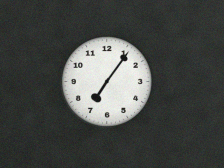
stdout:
7:06
